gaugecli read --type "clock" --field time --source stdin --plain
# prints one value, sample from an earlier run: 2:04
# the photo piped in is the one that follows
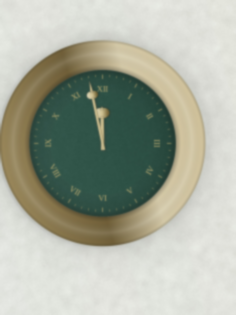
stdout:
11:58
